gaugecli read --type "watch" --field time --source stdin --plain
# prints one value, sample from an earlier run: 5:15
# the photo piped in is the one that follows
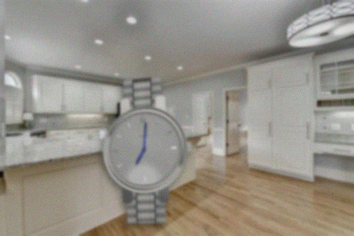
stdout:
7:01
